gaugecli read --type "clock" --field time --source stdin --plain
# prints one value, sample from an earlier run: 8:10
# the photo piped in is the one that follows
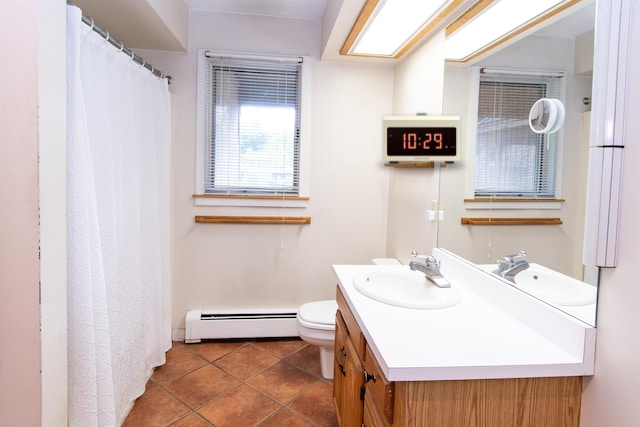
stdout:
10:29
